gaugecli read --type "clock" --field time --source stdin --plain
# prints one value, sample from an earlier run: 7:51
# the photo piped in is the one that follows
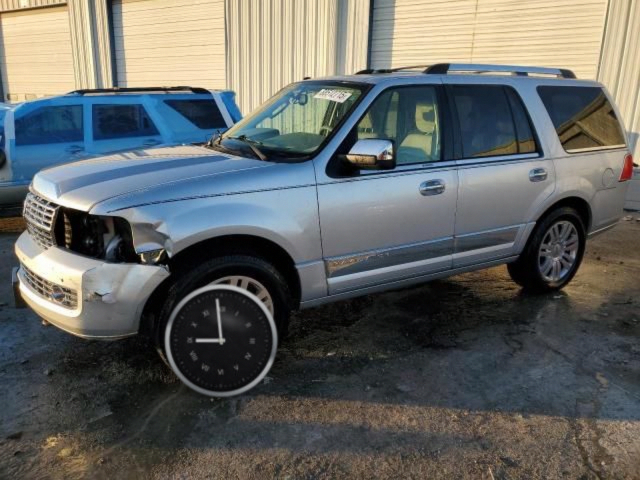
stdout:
8:59
